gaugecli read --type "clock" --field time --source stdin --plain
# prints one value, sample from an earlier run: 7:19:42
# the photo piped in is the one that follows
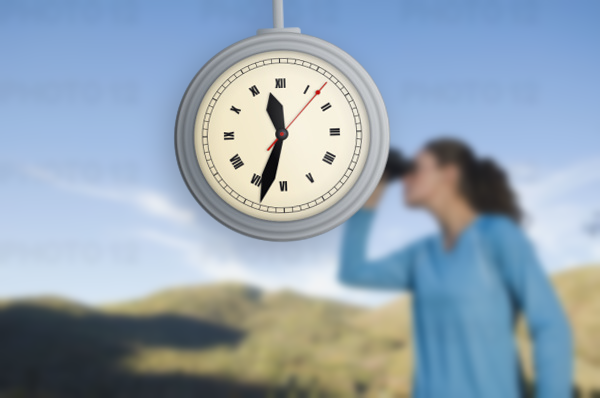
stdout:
11:33:07
